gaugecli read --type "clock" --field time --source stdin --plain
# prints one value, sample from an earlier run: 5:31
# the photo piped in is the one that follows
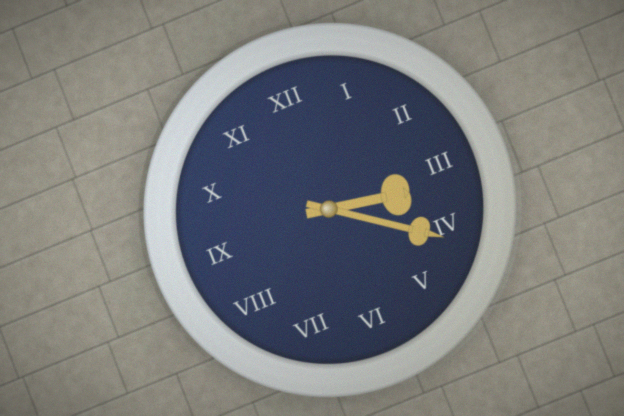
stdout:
3:21
